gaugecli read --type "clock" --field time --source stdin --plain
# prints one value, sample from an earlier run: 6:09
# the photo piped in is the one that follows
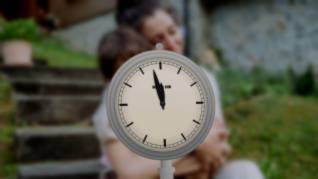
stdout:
11:58
